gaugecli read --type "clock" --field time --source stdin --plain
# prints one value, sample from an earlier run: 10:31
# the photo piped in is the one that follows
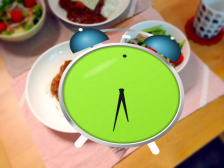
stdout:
5:31
